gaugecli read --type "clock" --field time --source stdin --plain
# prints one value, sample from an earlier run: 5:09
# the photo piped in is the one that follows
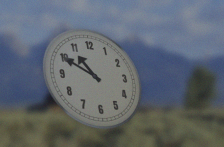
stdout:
10:50
